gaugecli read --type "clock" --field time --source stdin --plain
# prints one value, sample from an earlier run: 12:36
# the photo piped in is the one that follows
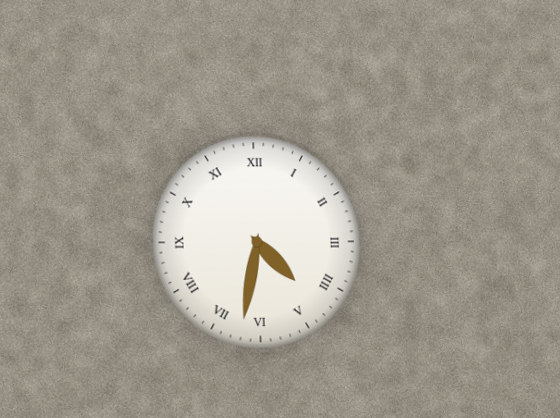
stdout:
4:32
